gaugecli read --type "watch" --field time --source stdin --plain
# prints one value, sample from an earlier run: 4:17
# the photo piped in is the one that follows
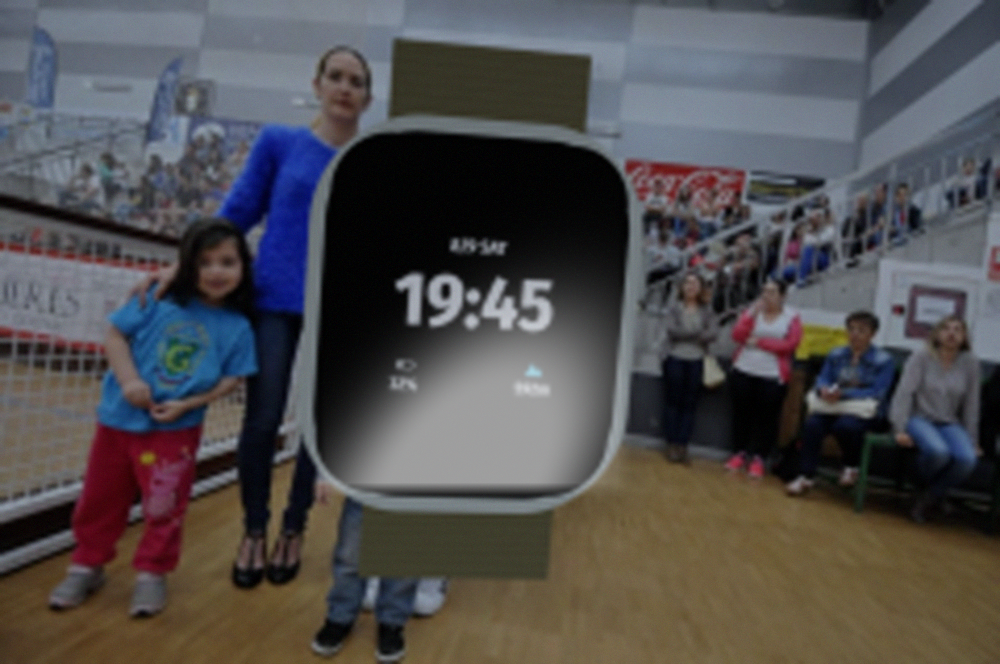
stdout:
19:45
